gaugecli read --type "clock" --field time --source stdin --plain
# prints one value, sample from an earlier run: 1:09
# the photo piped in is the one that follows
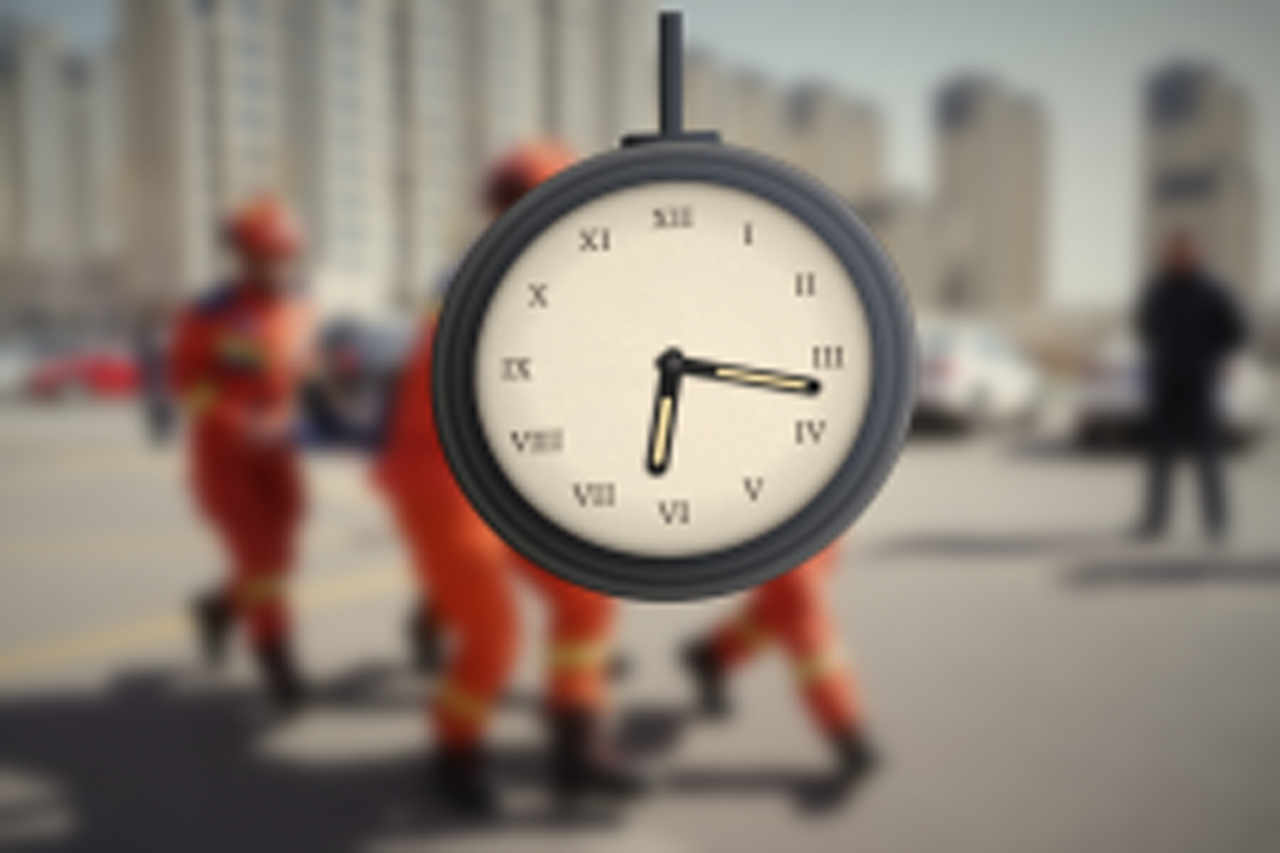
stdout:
6:17
